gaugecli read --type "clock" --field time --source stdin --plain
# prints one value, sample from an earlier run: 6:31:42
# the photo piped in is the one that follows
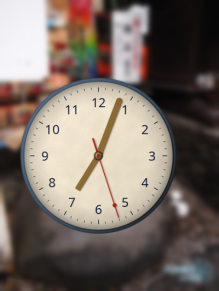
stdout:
7:03:27
